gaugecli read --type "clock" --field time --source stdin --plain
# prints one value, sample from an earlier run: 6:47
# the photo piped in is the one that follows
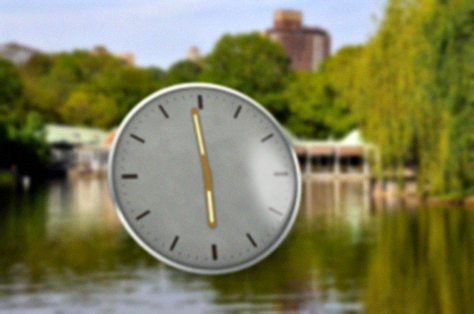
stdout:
5:59
